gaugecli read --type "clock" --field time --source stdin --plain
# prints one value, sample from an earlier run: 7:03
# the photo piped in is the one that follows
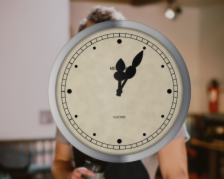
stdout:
12:05
